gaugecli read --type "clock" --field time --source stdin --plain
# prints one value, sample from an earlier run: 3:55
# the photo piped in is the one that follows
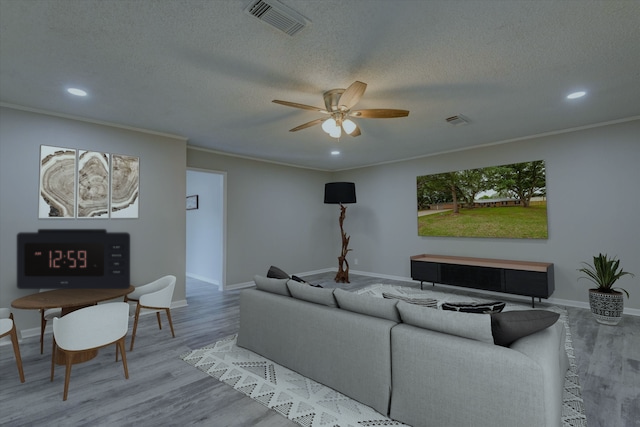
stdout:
12:59
